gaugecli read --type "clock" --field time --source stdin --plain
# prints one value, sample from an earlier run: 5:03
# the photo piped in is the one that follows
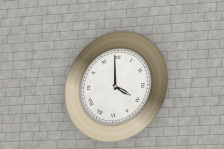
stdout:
3:59
